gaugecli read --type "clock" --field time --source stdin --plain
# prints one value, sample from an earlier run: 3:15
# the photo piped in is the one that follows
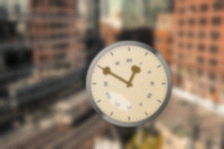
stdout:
12:50
